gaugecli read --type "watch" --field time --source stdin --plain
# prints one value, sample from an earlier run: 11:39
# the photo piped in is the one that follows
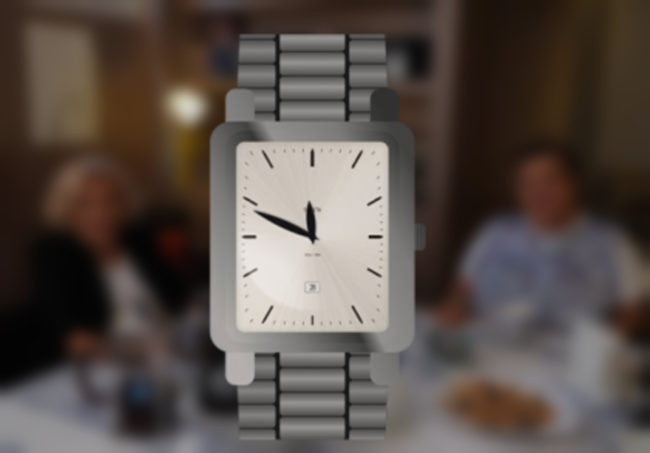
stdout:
11:49
